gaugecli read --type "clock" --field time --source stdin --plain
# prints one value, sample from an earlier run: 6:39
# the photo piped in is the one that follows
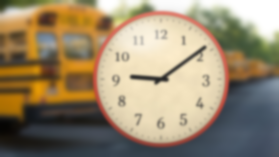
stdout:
9:09
